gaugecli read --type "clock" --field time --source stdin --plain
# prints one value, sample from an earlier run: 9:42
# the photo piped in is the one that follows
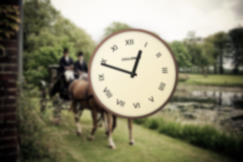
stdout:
12:49
